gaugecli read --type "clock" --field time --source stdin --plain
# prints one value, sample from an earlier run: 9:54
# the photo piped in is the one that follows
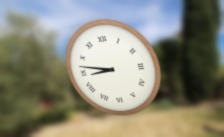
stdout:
8:47
